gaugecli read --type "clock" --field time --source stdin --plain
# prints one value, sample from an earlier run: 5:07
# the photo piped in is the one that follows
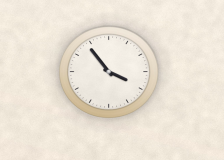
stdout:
3:54
